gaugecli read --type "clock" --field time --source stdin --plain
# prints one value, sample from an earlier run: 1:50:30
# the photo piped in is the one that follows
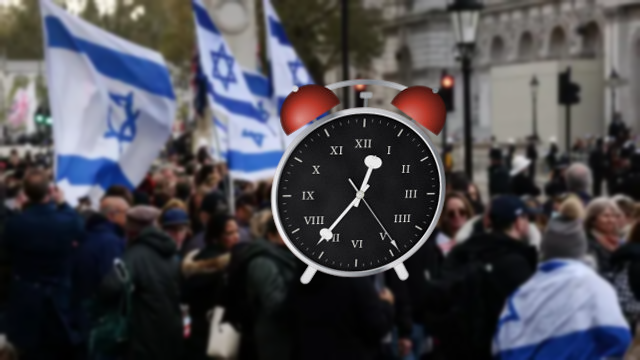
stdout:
12:36:24
